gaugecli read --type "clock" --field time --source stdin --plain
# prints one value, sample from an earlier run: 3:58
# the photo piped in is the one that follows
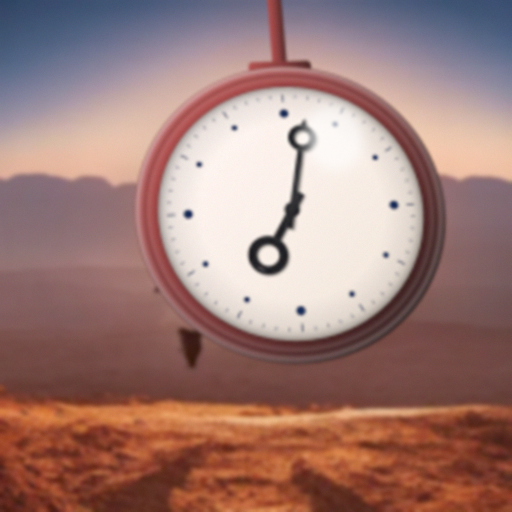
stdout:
7:02
